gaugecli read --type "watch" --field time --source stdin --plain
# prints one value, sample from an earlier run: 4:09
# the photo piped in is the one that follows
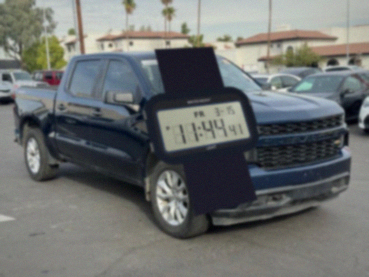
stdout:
11:44
